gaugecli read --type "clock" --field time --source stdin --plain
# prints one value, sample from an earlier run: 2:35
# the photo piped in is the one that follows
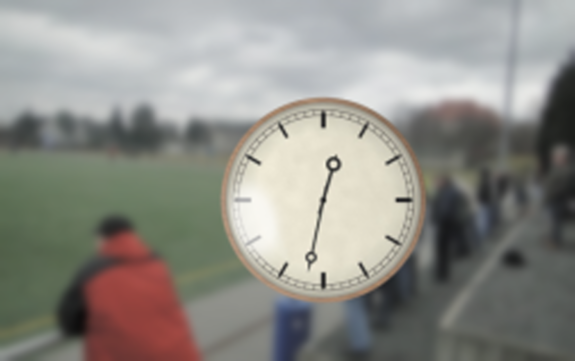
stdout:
12:32
